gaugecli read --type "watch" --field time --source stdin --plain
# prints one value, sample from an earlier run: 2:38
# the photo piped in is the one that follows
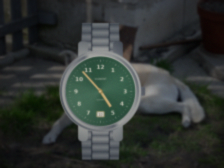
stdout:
4:53
